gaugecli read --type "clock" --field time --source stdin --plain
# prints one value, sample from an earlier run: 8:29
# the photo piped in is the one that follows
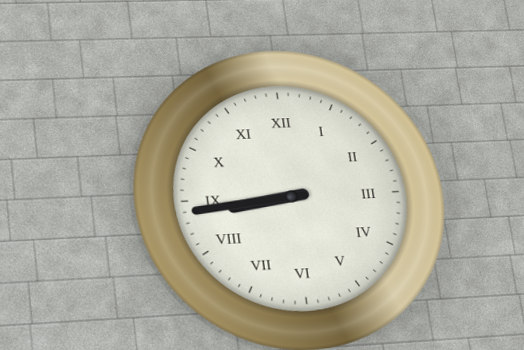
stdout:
8:44
